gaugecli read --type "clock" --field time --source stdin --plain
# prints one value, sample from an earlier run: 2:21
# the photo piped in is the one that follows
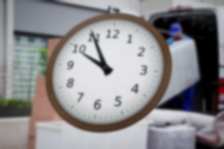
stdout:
9:55
